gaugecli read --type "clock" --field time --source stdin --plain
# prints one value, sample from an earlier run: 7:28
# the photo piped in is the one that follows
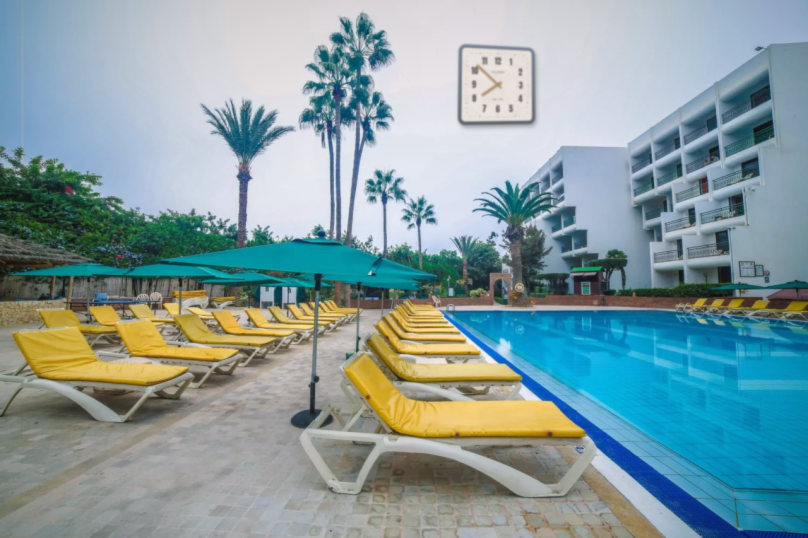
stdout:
7:52
